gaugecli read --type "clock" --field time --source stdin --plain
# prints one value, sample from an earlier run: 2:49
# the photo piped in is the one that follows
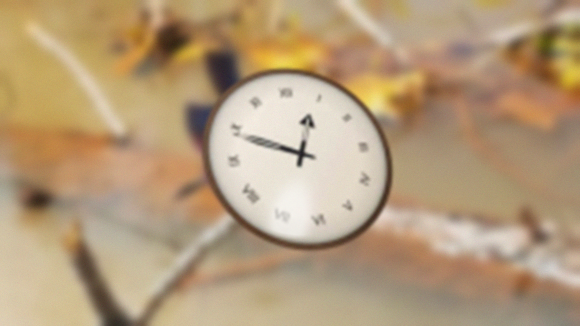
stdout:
12:49
